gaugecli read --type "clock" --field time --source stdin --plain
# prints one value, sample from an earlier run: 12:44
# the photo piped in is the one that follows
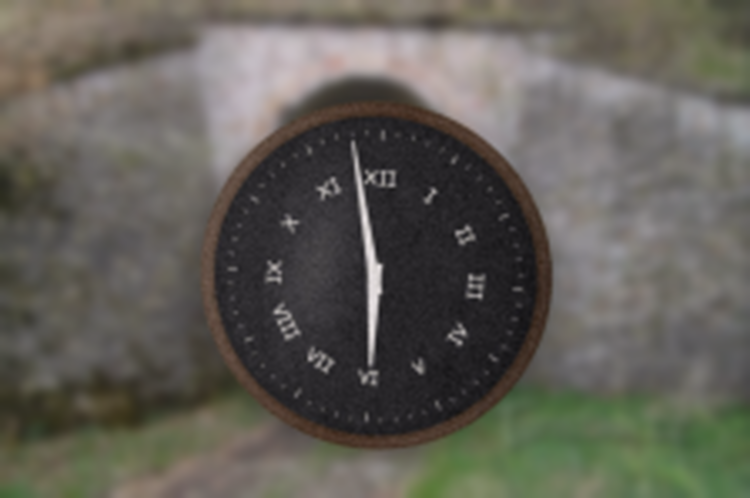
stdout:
5:58
